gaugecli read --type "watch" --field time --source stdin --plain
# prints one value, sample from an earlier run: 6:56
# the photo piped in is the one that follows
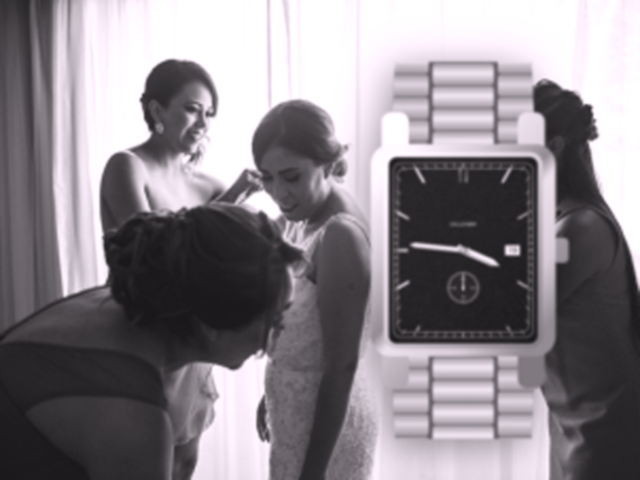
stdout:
3:46
